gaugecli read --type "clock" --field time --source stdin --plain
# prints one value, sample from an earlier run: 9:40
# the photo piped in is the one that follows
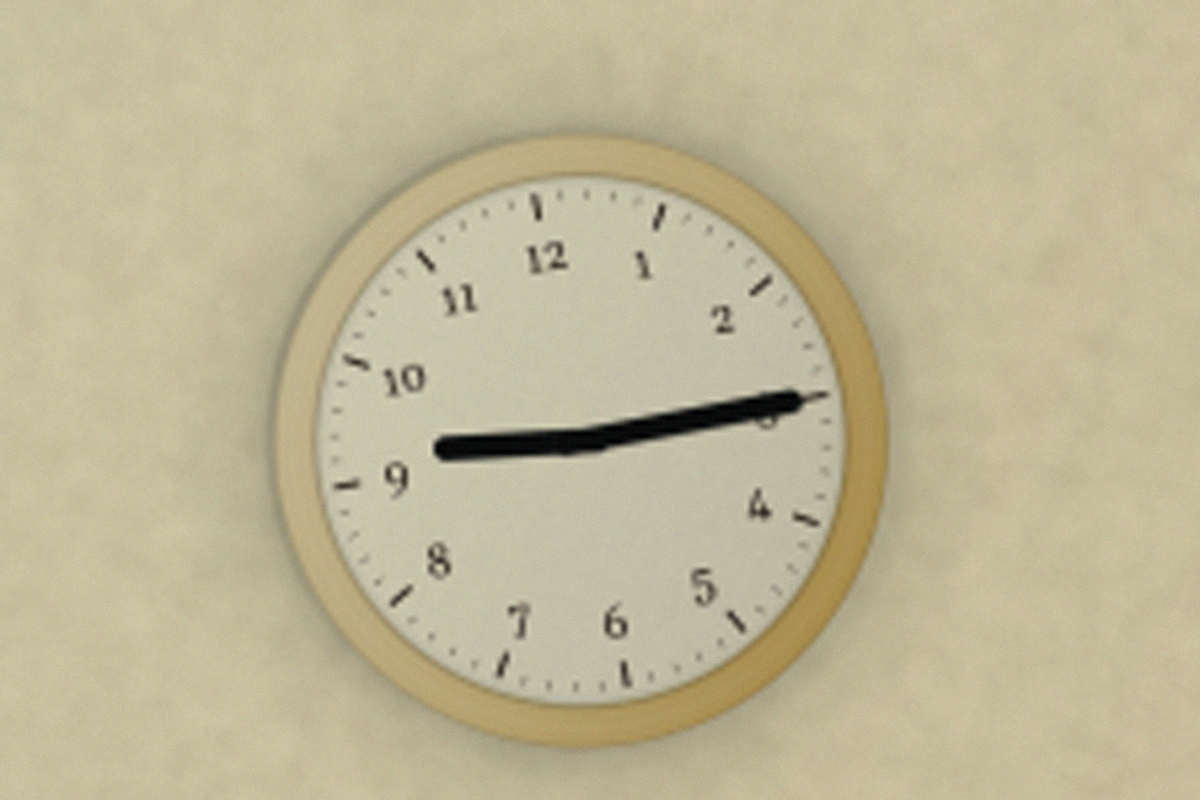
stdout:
9:15
